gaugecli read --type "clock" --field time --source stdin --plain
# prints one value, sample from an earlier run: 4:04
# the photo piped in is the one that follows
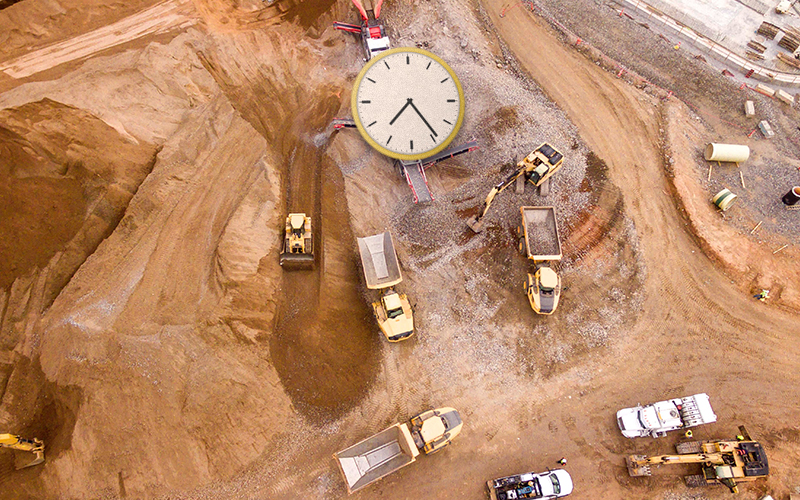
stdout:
7:24
